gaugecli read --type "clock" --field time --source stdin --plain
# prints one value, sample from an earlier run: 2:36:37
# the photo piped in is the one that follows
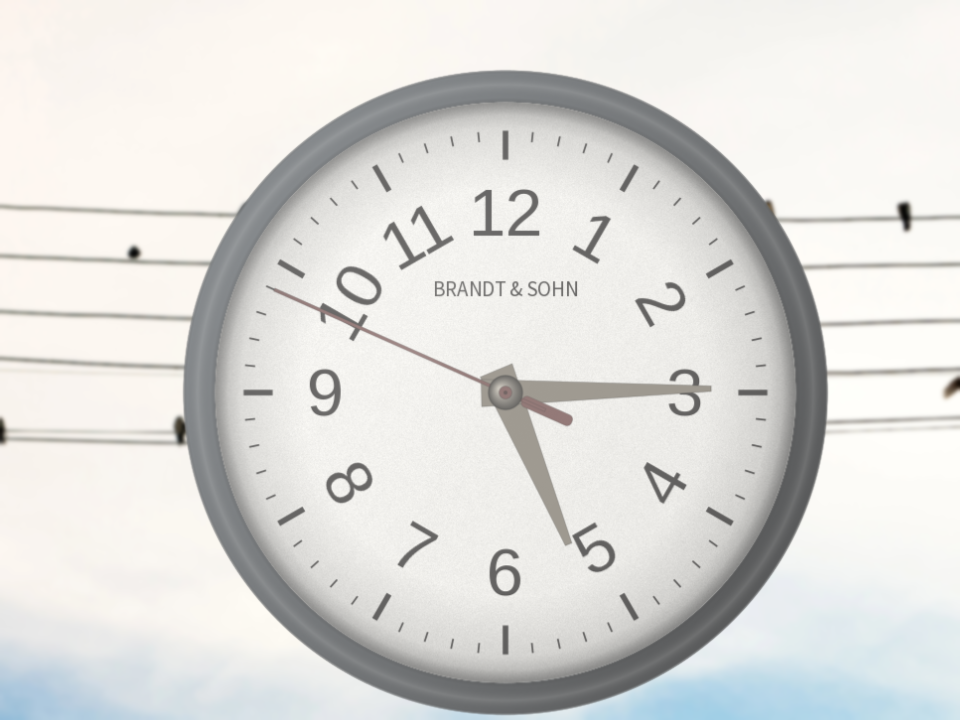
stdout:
5:14:49
